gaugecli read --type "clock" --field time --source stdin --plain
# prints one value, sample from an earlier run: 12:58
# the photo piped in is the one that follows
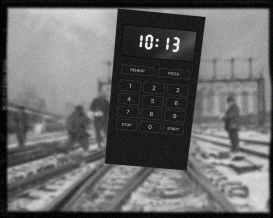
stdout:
10:13
